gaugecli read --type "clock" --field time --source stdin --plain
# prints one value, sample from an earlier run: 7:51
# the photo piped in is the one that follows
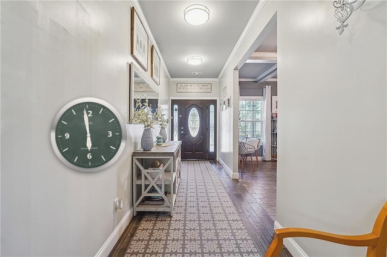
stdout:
5:59
